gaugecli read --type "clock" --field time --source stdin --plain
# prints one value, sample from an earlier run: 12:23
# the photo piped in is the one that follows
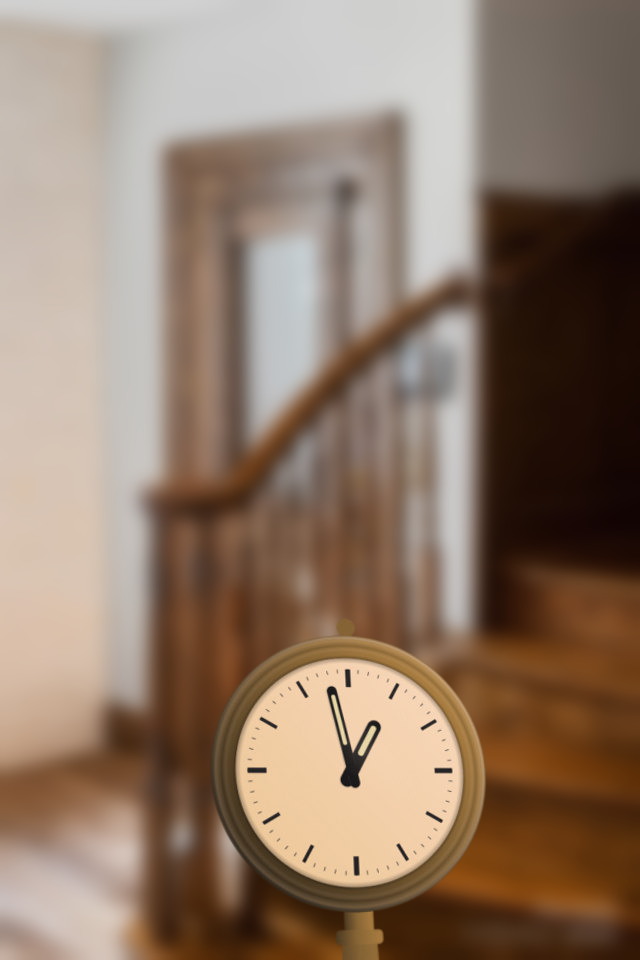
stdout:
12:58
